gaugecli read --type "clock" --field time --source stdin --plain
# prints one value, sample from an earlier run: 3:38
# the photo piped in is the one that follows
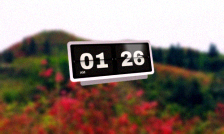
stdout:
1:26
